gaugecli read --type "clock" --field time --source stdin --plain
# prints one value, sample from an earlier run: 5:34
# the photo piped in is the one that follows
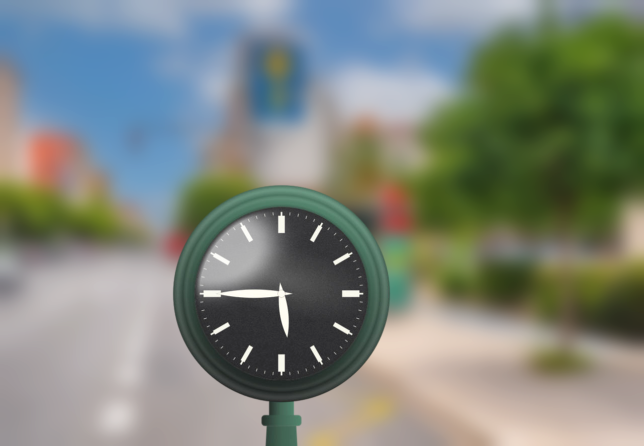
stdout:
5:45
